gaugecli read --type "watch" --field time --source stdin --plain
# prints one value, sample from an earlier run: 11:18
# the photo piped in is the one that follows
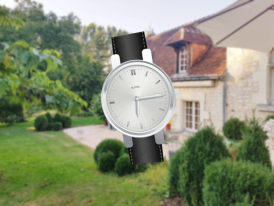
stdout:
6:15
